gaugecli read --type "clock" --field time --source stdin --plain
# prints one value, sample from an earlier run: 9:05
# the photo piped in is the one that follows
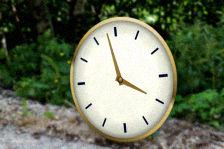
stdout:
3:58
